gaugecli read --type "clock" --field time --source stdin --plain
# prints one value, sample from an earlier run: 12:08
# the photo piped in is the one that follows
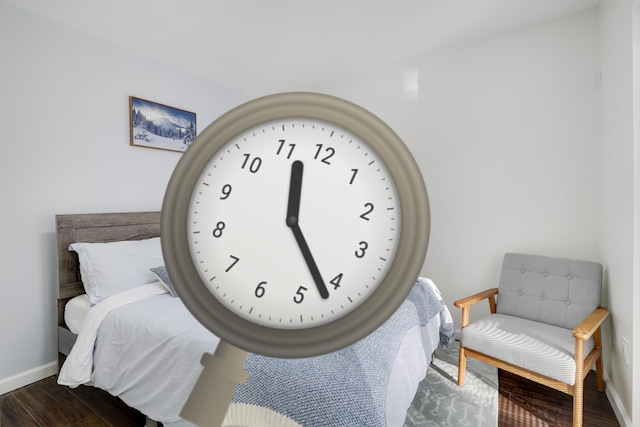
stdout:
11:22
